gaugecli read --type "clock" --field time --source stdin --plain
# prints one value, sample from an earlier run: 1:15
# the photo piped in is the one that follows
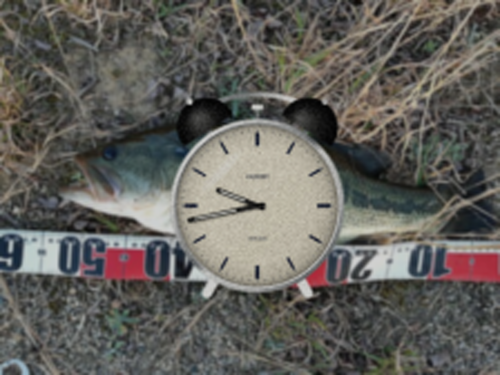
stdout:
9:43
